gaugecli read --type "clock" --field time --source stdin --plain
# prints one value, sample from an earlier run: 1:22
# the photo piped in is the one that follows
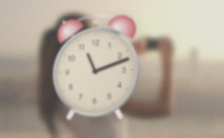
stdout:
11:12
